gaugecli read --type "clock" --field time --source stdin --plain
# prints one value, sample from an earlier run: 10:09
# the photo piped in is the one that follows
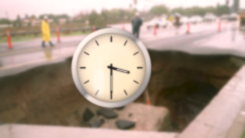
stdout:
3:30
